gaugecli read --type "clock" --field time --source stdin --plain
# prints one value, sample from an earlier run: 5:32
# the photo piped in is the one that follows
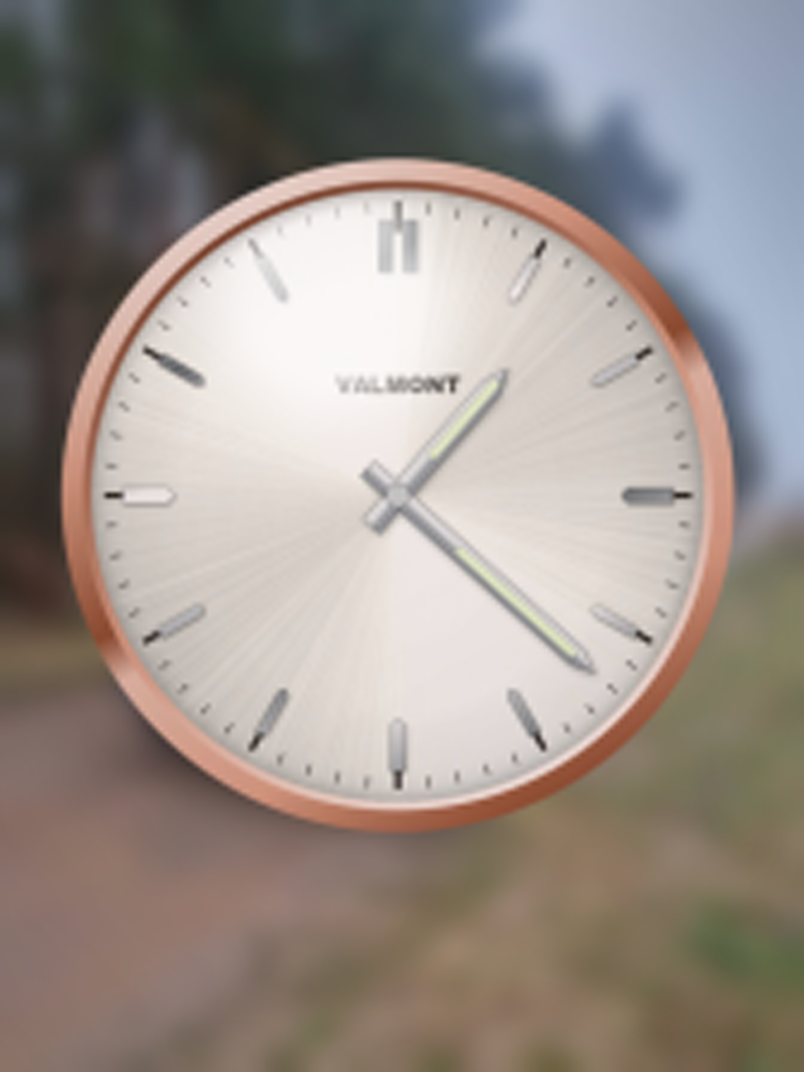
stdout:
1:22
